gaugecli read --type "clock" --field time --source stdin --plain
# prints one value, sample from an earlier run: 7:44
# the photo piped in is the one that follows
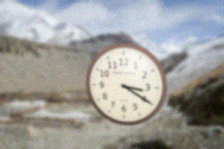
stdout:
3:20
